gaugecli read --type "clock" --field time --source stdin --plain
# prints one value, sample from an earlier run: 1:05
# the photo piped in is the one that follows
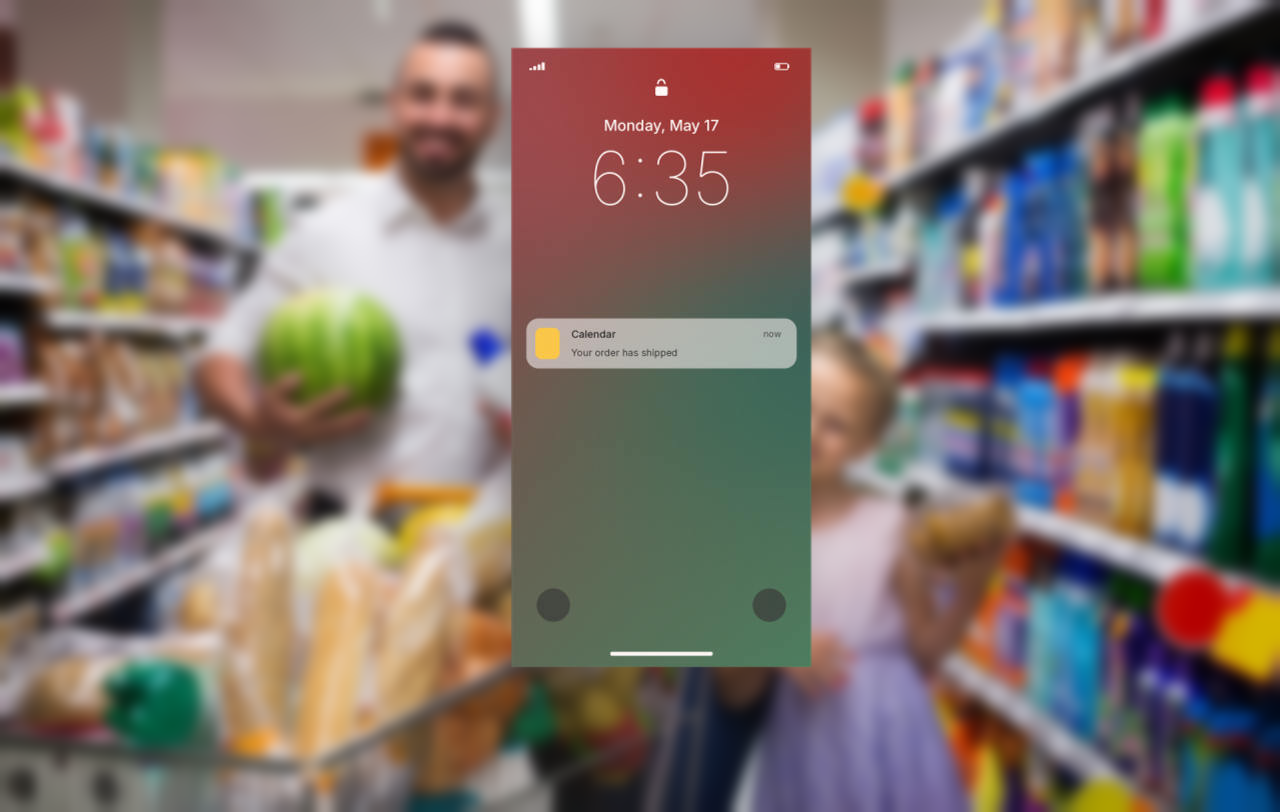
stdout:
6:35
